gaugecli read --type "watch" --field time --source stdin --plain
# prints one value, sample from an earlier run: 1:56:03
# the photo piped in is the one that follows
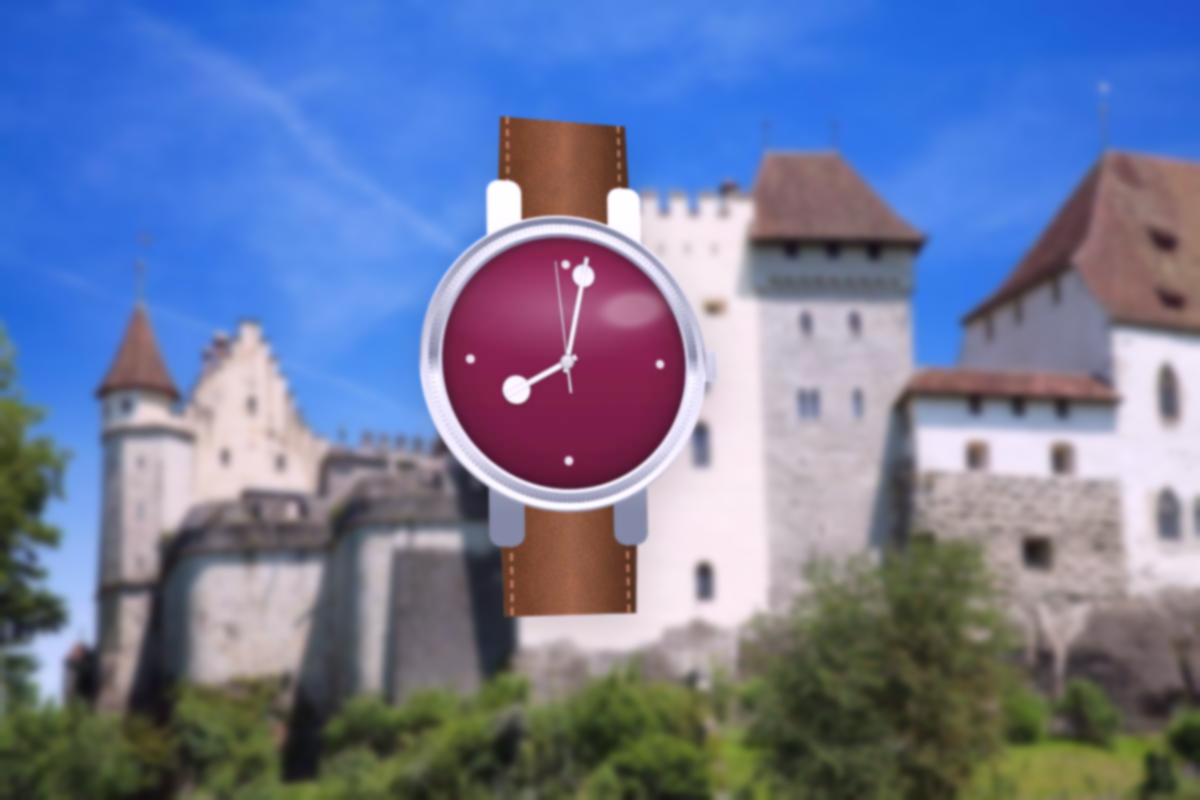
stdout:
8:01:59
